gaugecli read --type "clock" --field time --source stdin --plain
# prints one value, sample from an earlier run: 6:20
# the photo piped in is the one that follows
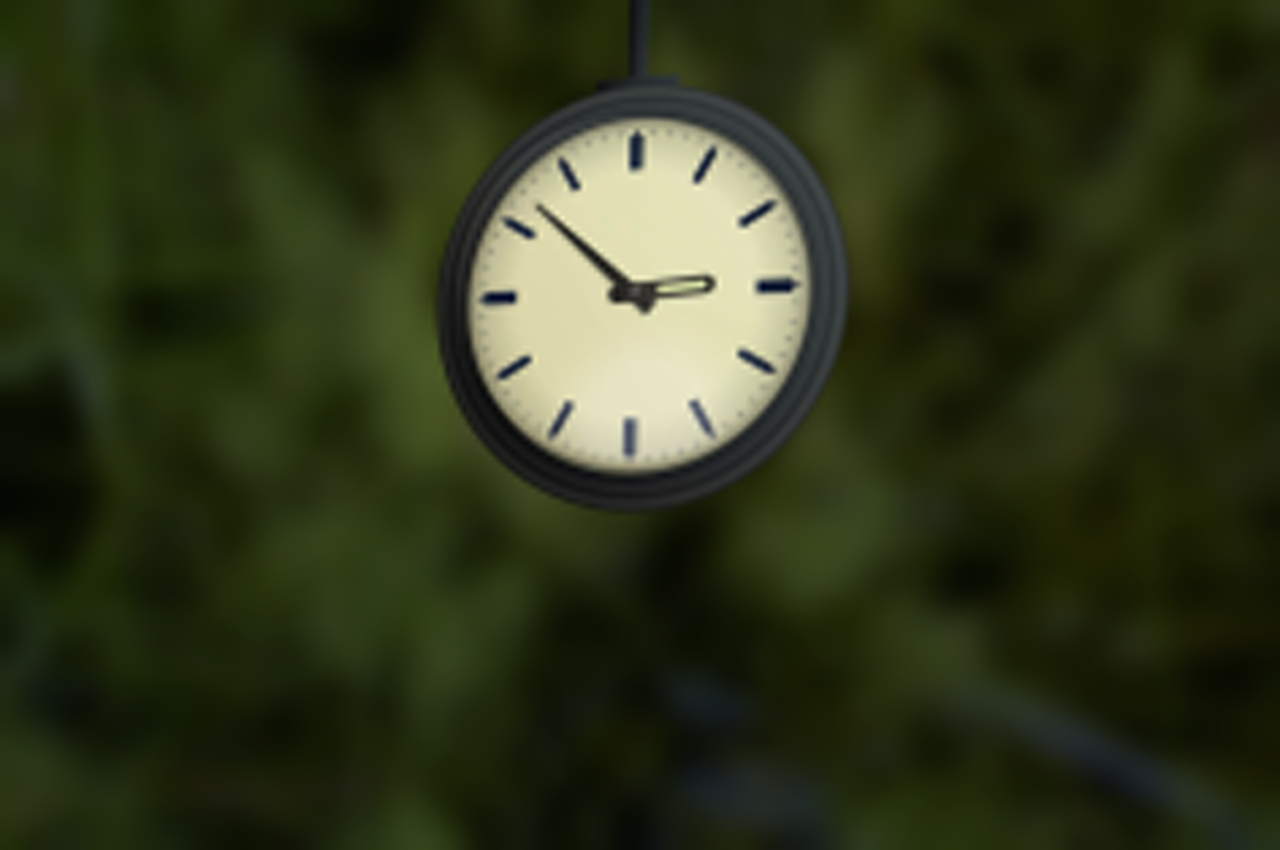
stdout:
2:52
